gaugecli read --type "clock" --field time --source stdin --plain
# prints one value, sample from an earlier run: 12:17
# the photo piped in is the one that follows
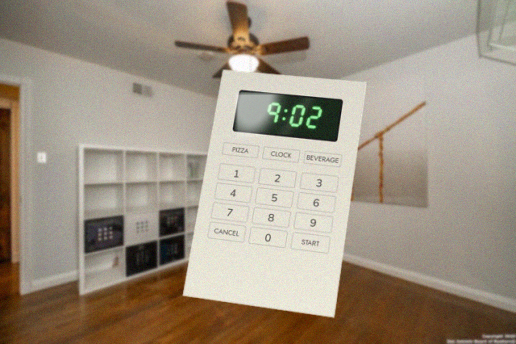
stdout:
9:02
